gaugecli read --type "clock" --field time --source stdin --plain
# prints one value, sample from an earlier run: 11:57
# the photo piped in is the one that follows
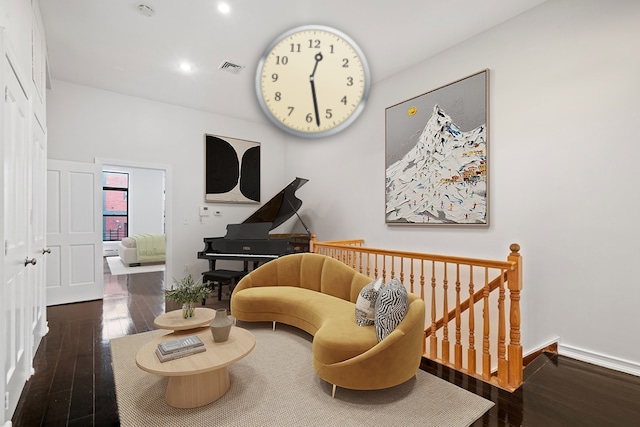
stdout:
12:28
